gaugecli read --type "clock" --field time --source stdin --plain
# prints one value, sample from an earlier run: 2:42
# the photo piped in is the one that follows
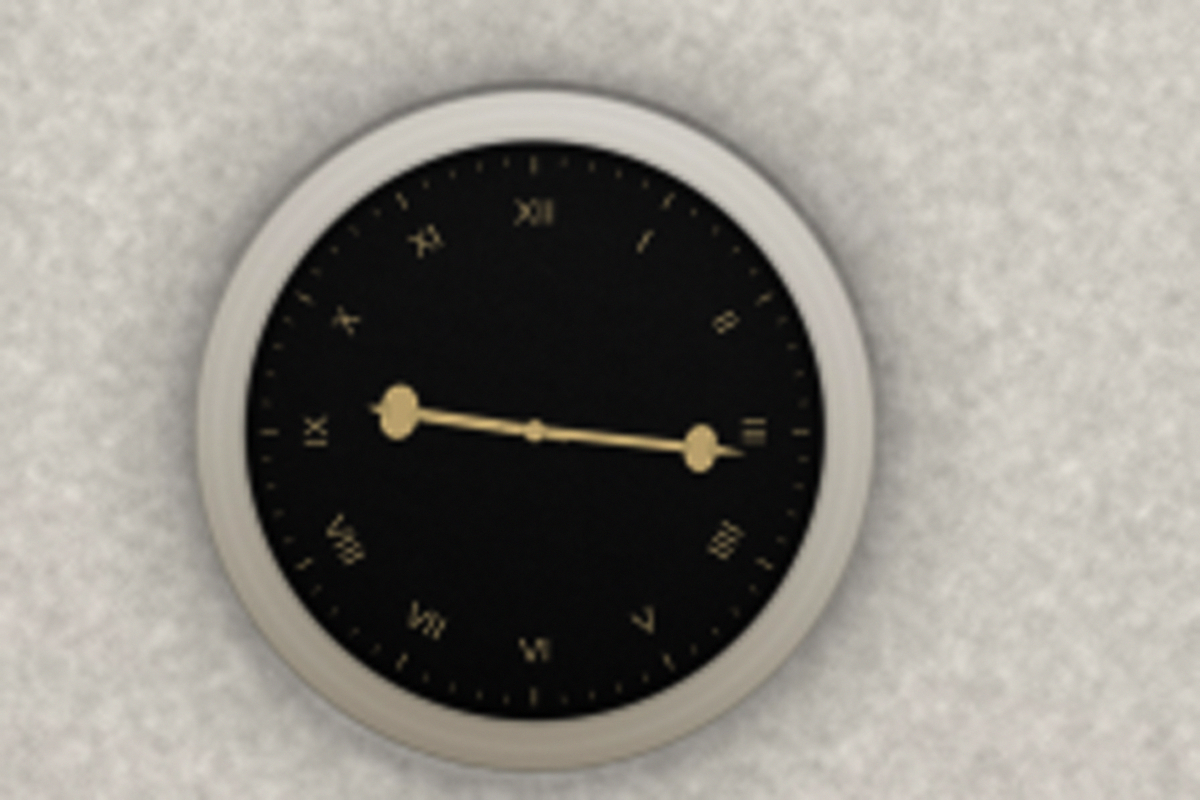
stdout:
9:16
